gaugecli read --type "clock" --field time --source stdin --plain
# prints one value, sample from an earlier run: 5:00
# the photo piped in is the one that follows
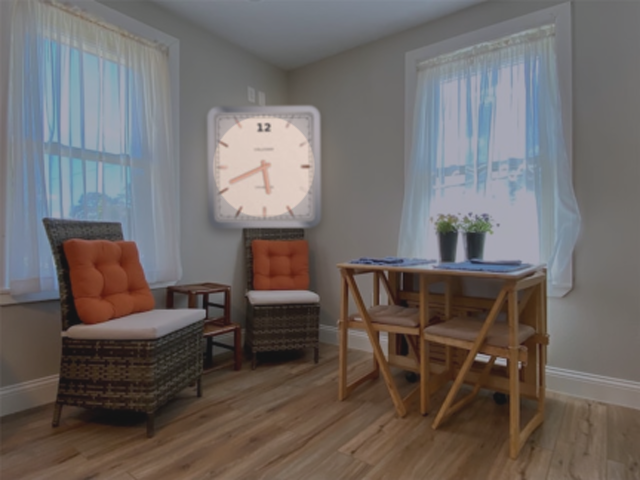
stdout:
5:41
